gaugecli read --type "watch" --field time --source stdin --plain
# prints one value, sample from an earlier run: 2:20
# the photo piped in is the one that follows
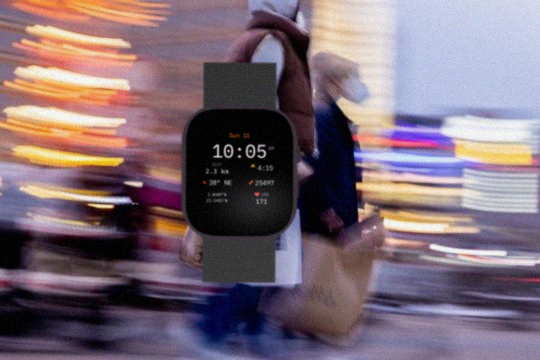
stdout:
10:05
